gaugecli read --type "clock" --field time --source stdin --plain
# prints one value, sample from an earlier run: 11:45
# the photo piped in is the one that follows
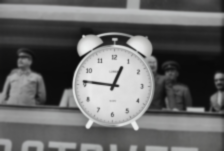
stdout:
12:46
